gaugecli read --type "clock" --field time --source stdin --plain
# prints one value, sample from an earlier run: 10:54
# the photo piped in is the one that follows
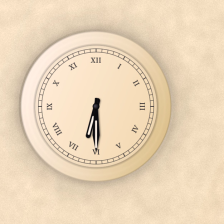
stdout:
6:30
